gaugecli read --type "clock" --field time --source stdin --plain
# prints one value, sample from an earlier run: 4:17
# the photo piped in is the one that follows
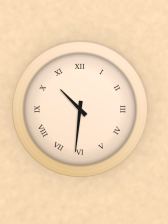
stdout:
10:31
